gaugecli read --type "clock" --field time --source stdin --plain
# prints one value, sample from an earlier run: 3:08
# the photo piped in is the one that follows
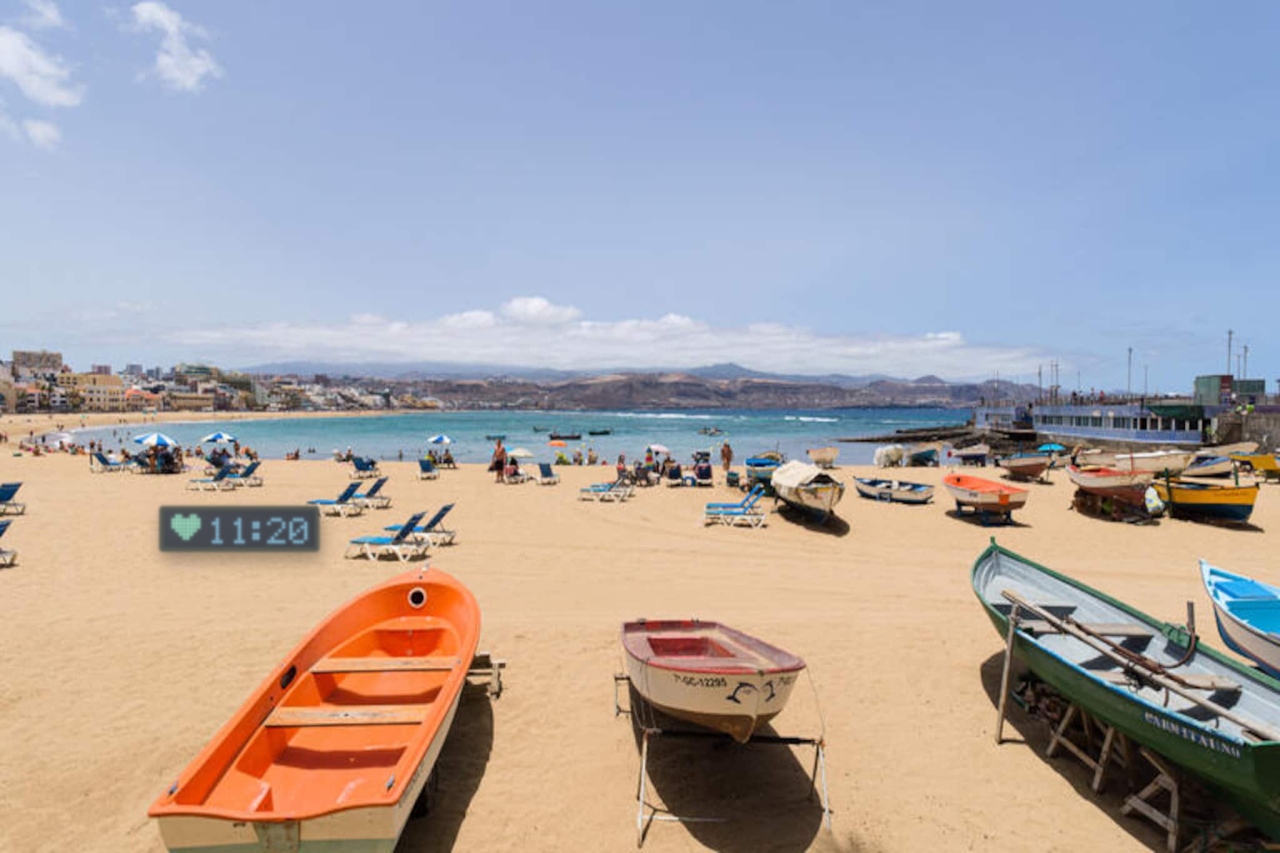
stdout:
11:20
